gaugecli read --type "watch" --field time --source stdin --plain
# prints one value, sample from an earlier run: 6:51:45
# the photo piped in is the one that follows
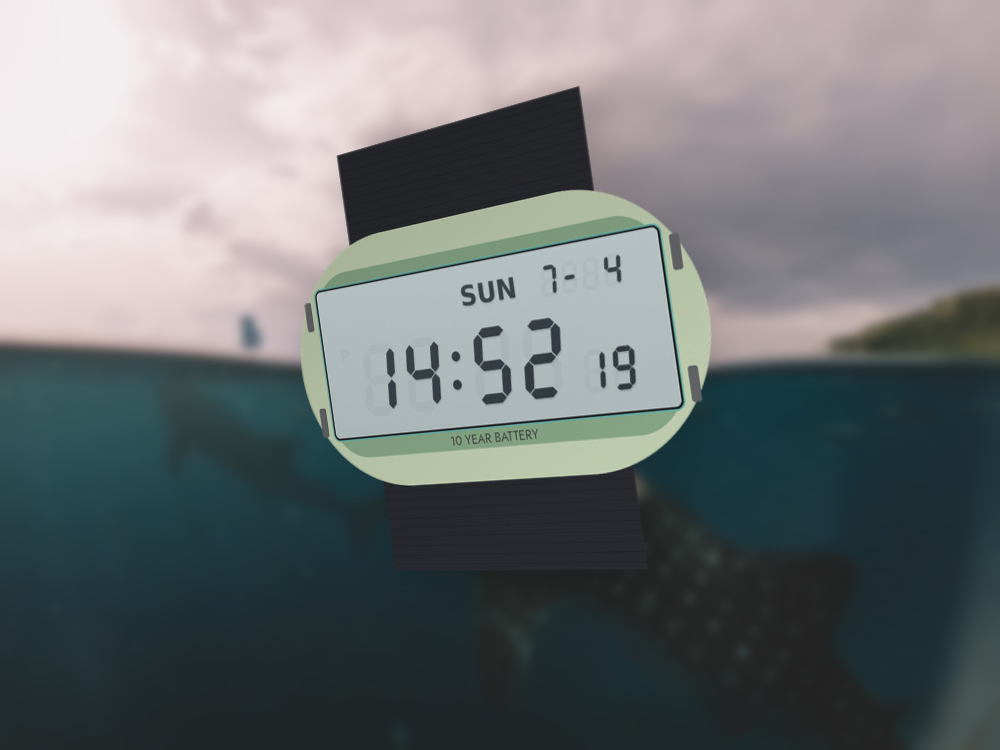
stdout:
14:52:19
